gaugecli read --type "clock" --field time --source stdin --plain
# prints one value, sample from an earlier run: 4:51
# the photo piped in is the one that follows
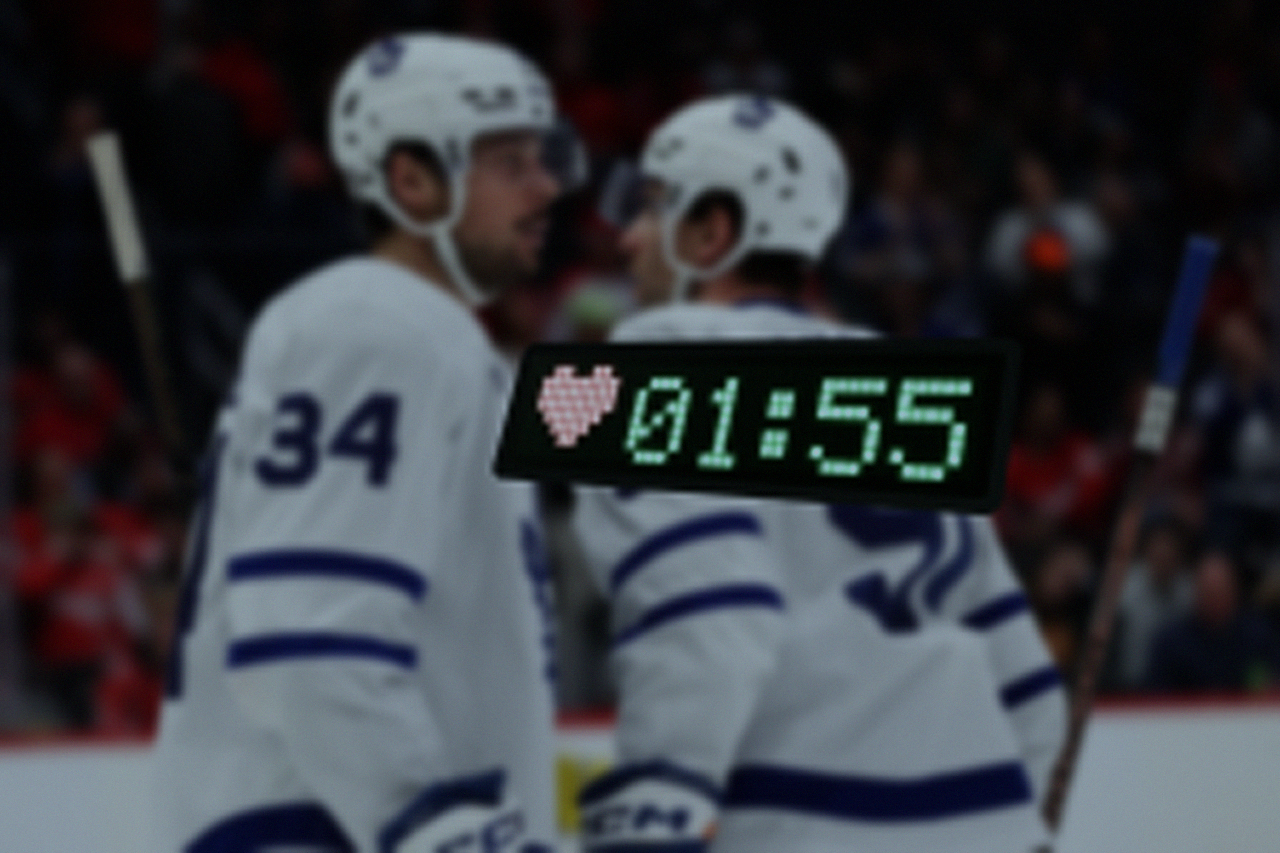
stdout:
1:55
